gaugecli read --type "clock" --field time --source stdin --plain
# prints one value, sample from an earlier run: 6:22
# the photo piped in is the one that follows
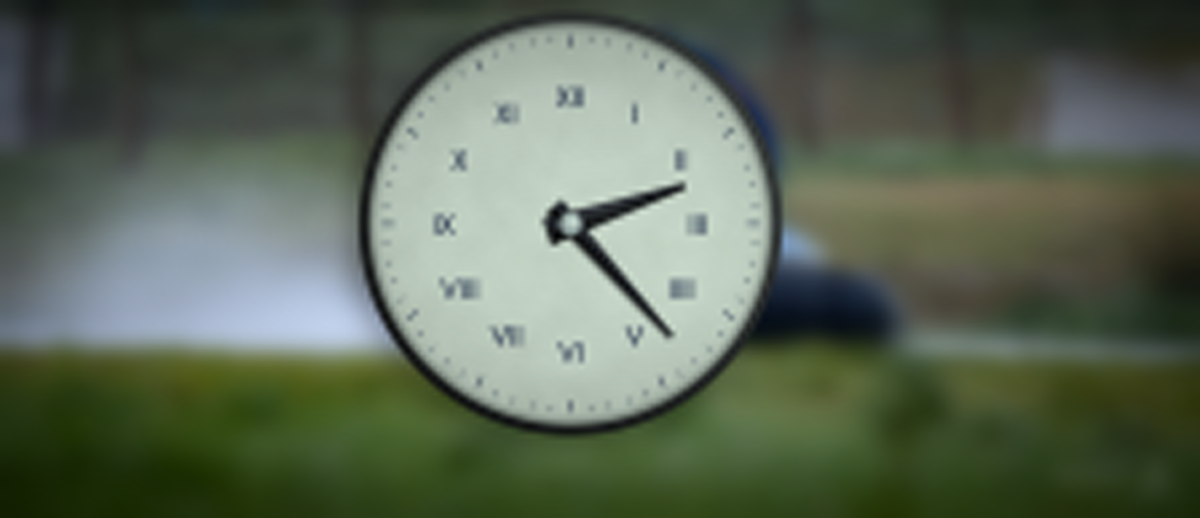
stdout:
2:23
